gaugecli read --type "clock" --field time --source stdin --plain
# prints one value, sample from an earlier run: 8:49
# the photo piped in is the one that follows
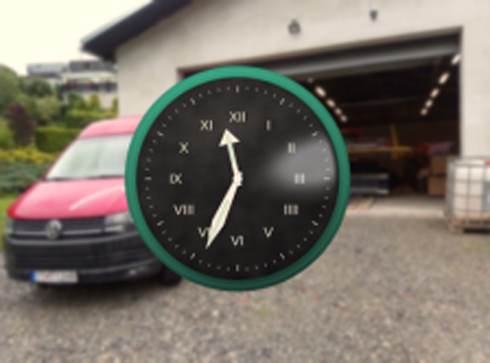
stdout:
11:34
